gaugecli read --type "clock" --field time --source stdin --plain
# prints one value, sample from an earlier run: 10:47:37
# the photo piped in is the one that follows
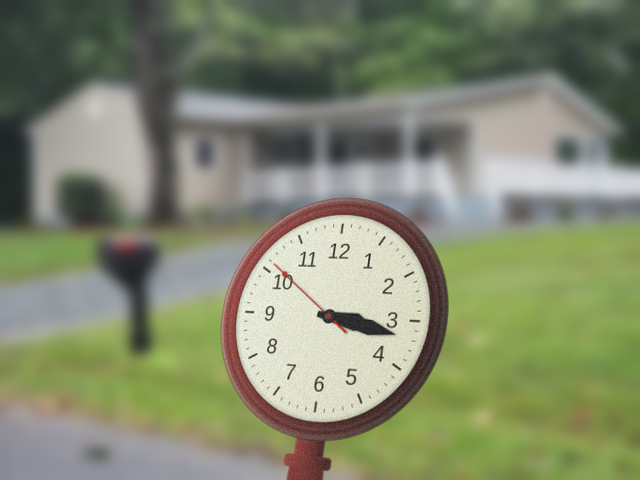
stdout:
3:16:51
